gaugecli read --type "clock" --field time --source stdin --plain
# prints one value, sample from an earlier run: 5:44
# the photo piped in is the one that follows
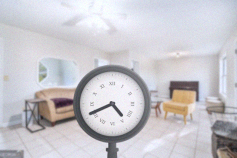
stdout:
4:41
